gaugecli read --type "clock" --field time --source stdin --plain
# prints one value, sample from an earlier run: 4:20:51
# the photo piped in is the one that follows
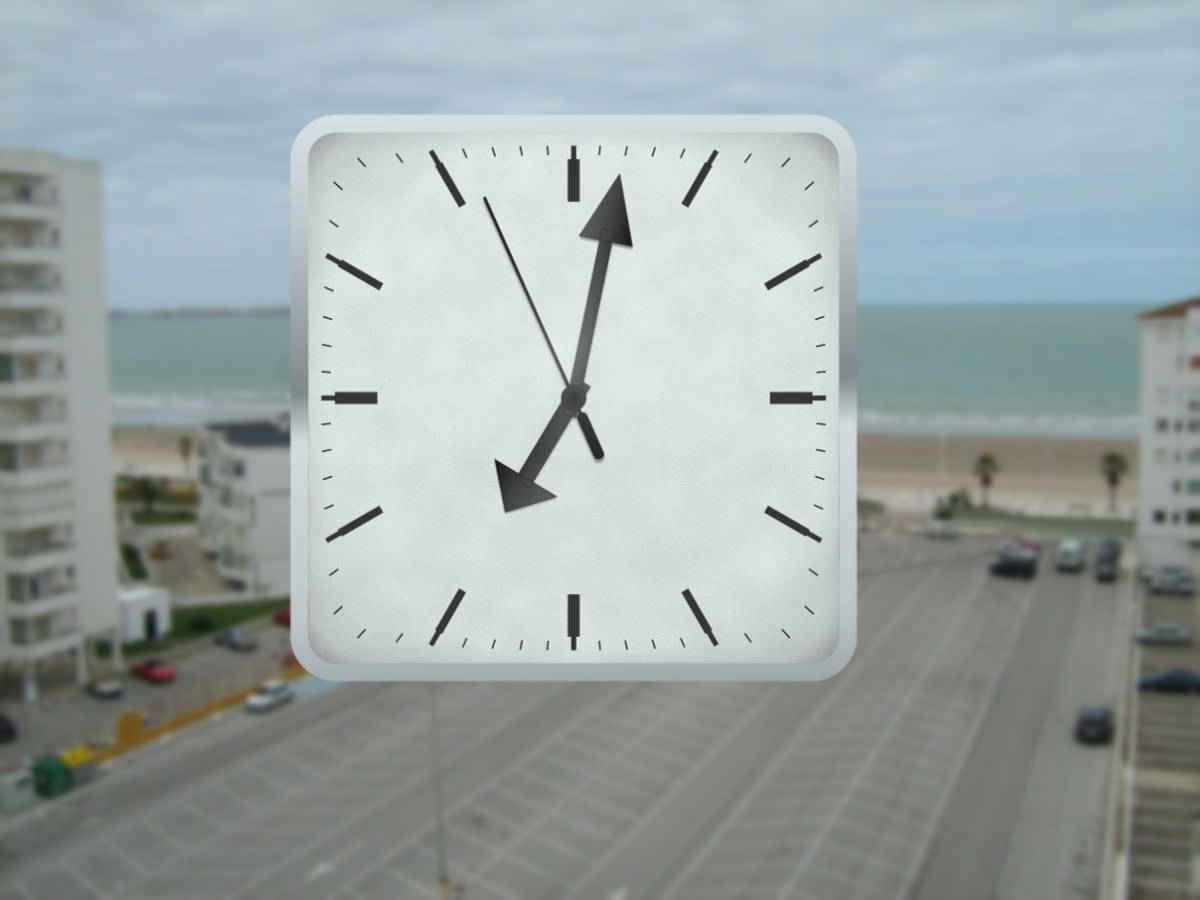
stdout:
7:01:56
